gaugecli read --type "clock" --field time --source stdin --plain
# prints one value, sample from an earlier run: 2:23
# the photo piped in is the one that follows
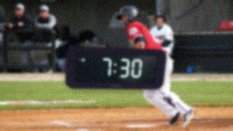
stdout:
7:30
